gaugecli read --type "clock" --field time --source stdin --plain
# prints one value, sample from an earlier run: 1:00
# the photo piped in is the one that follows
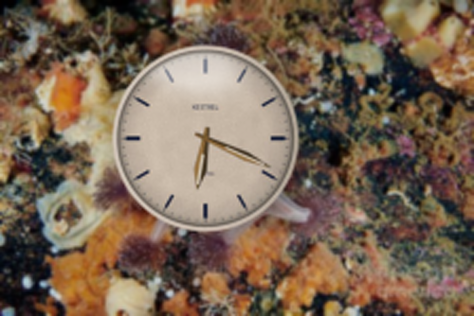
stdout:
6:19
